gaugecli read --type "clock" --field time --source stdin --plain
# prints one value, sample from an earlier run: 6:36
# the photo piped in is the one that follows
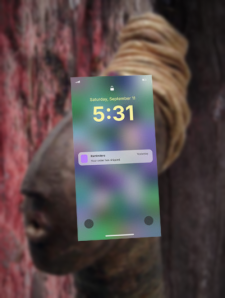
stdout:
5:31
